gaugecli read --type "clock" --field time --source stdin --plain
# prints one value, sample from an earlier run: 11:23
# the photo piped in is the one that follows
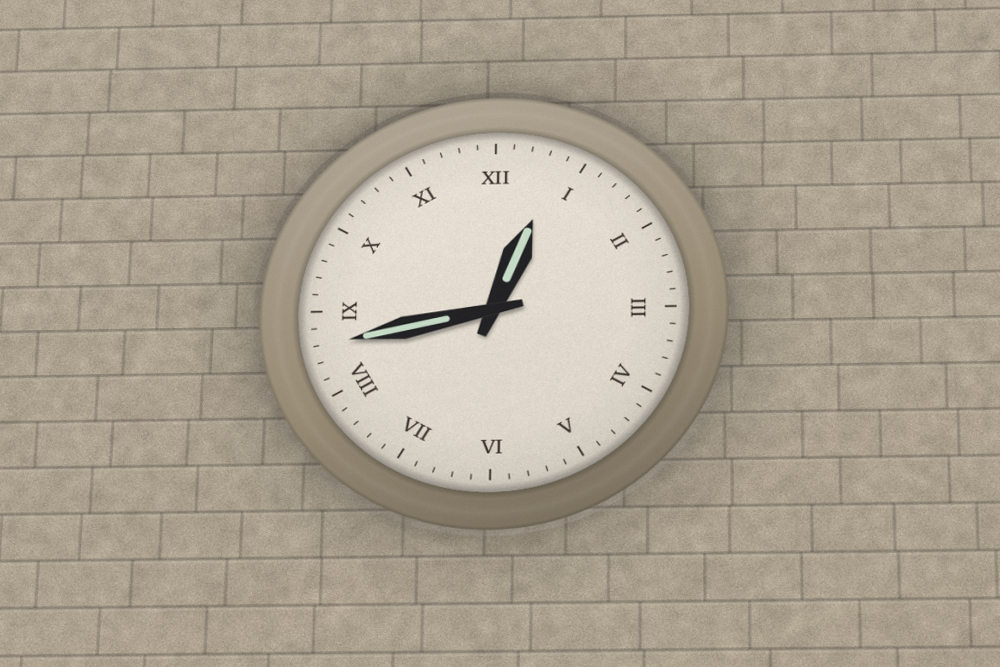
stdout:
12:43
